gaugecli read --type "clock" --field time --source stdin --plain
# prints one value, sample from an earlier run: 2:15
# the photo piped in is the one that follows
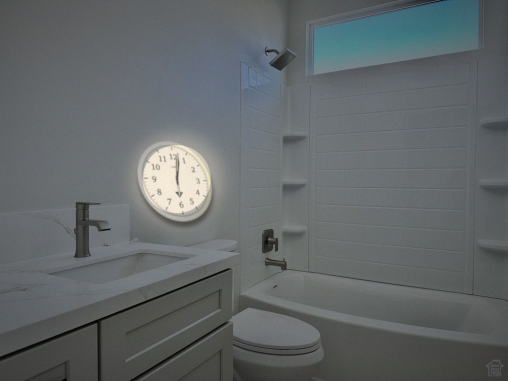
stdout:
6:02
